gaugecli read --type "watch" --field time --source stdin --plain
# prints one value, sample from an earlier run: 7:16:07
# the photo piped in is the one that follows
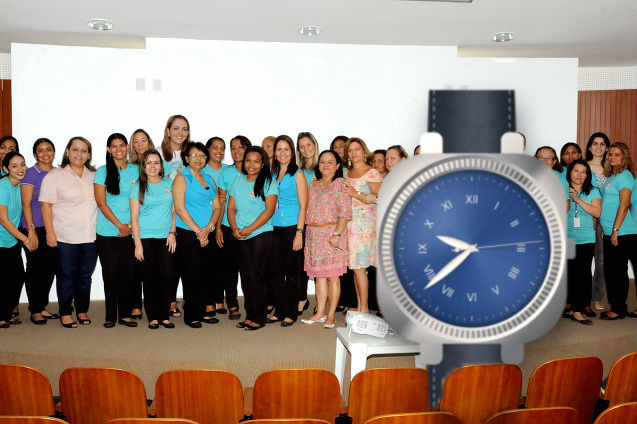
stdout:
9:38:14
